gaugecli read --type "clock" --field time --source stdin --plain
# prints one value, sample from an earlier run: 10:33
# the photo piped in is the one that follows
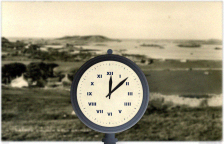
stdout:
12:08
